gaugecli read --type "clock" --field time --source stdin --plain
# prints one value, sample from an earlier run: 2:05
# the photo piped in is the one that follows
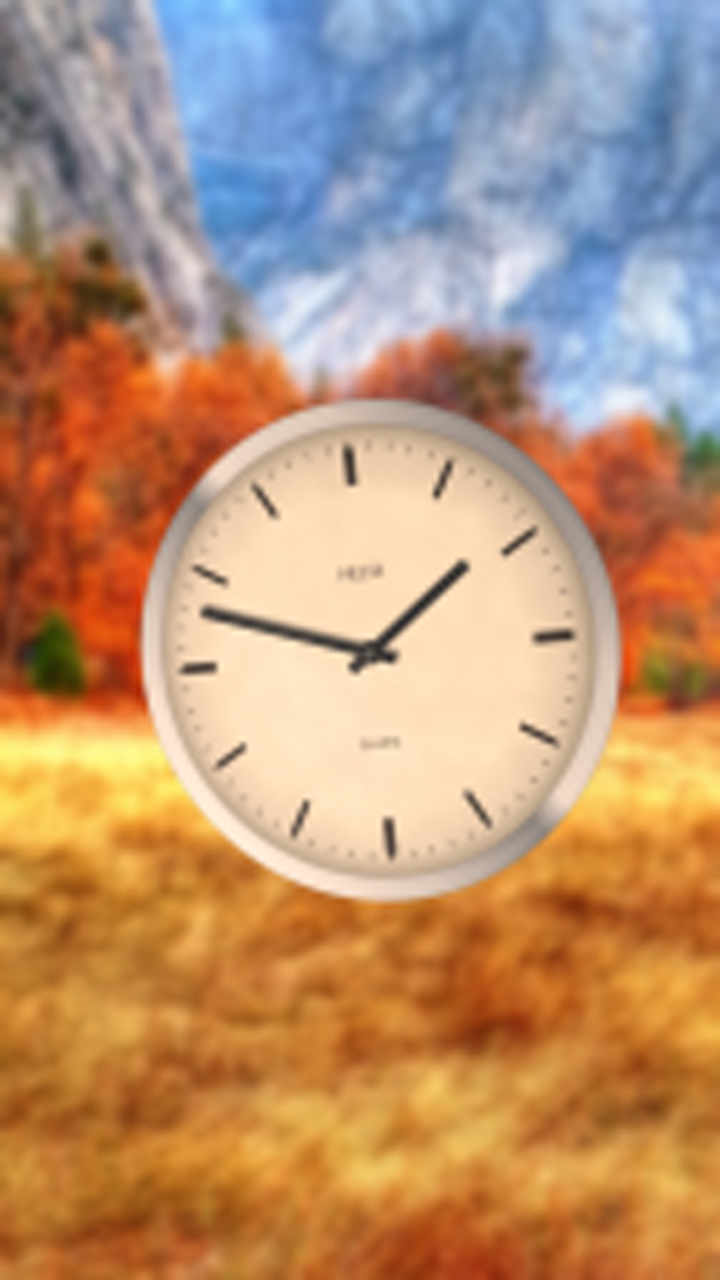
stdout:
1:48
